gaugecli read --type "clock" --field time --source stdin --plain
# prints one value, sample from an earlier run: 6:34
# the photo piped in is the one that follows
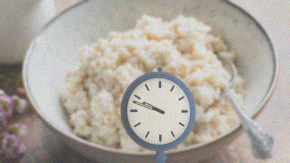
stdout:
9:48
